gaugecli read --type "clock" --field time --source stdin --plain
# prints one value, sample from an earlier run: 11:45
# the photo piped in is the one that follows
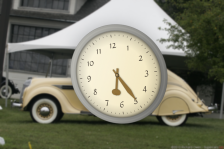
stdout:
6:25
